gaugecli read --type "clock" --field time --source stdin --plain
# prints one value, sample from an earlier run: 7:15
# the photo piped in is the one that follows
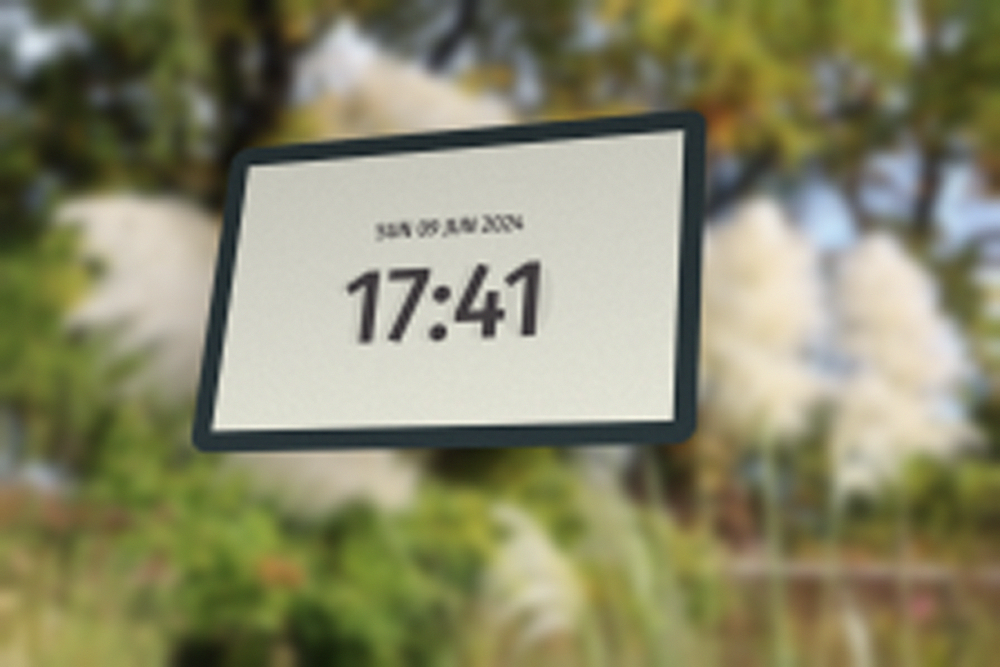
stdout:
17:41
